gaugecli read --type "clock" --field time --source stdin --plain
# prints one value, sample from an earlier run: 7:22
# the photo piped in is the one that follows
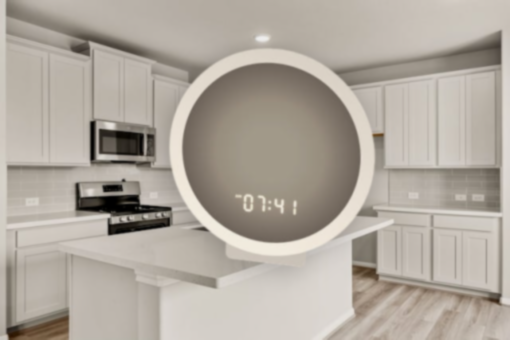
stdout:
7:41
